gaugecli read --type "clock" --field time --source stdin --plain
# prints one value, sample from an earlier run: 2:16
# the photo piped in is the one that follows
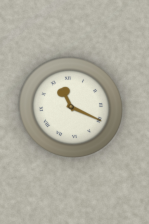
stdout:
11:20
